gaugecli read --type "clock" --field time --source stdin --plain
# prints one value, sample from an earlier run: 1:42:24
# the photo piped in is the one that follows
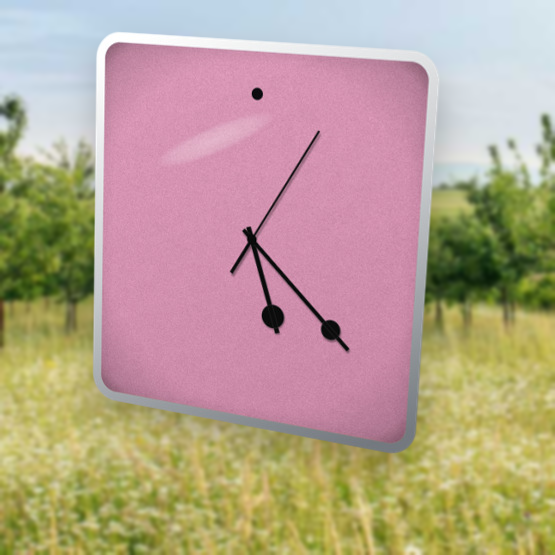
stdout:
5:22:05
